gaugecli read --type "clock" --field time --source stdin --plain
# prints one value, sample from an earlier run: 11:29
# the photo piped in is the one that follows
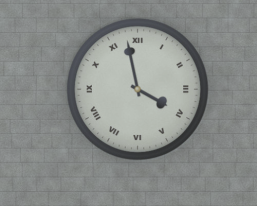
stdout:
3:58
